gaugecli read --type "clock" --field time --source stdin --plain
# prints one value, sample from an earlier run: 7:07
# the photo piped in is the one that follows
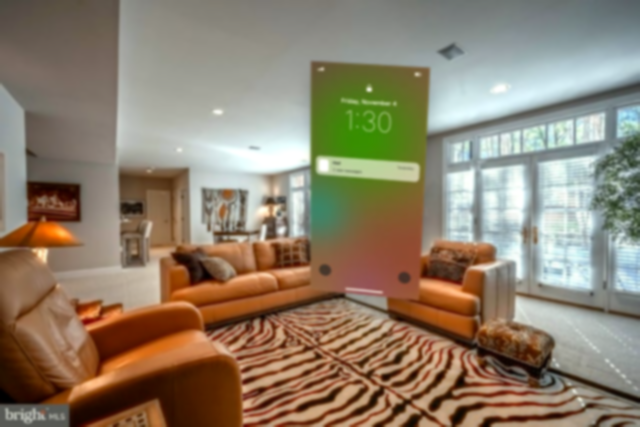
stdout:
1:30
